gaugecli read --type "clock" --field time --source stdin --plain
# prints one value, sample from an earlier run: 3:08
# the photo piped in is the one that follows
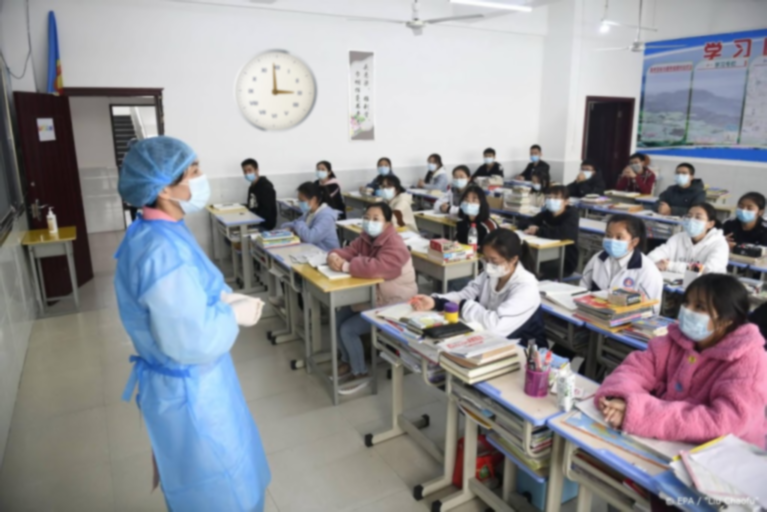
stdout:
2:59
